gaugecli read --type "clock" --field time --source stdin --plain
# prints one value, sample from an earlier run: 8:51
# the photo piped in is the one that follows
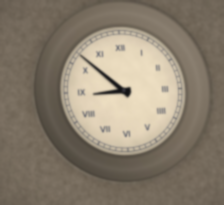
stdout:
8:52
